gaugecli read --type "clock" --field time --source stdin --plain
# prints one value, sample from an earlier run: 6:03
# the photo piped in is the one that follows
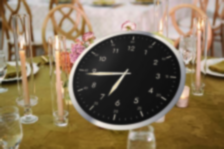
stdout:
6:44
